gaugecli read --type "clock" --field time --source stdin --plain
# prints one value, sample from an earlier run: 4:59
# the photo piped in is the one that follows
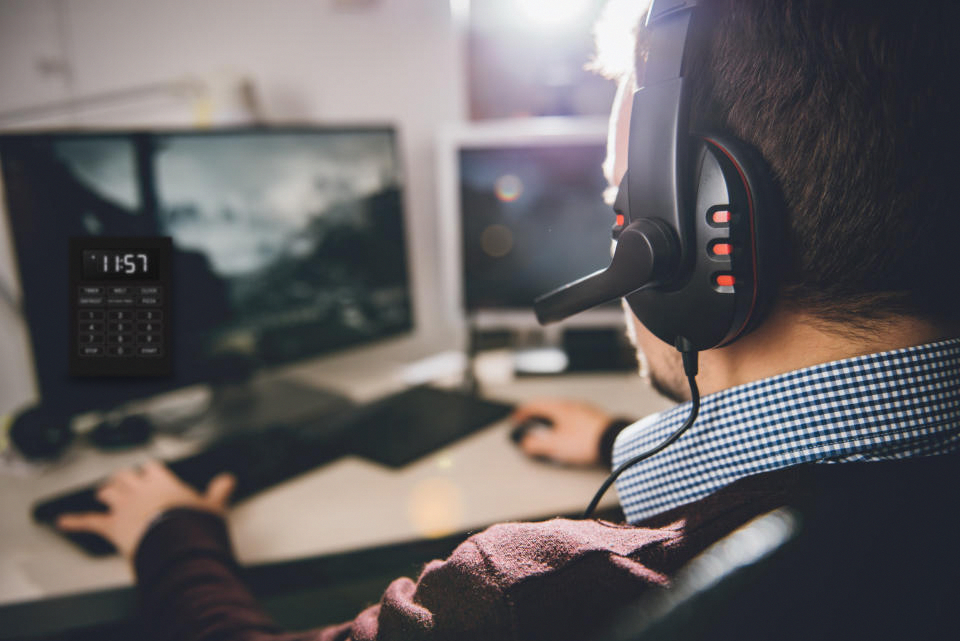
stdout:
11:57
